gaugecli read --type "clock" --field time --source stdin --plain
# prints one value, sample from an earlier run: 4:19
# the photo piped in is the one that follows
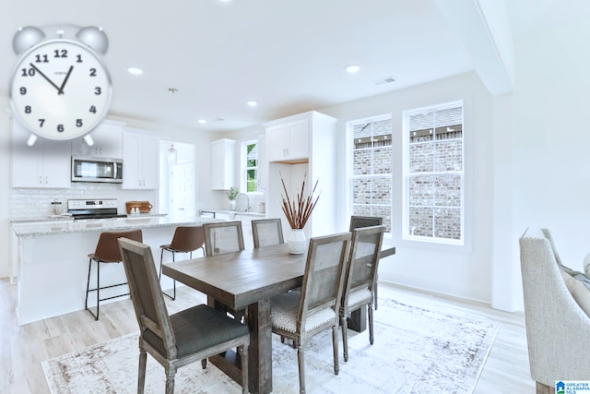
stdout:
12:52
